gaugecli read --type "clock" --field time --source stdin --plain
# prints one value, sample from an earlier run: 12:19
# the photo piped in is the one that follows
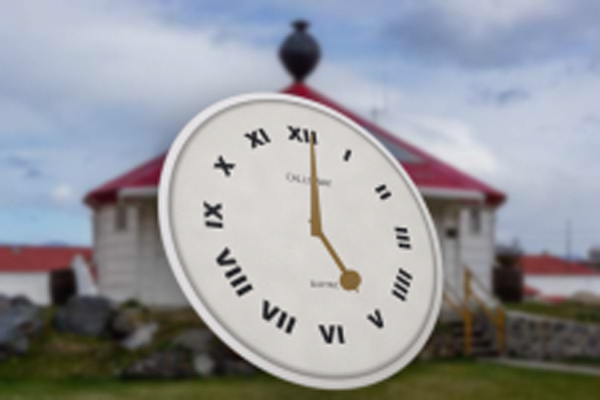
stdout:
5:01
